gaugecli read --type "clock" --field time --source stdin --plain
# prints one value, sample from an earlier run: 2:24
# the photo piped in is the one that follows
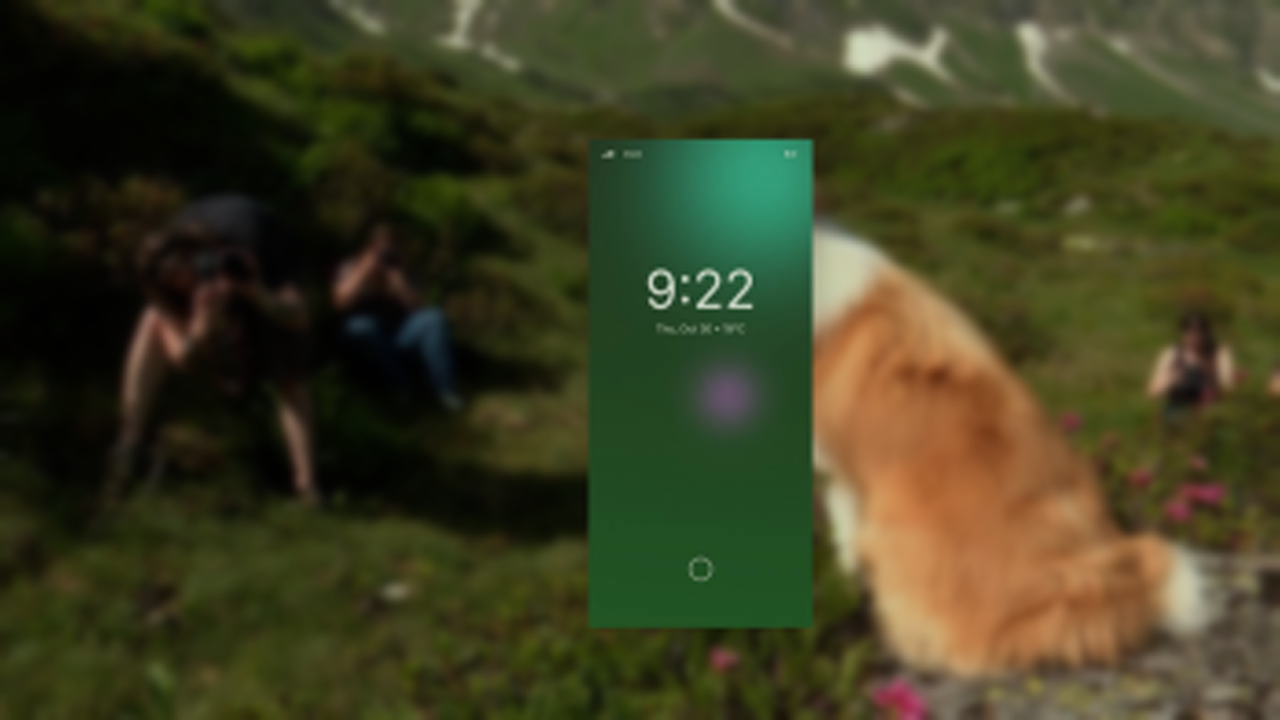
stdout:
9:22
